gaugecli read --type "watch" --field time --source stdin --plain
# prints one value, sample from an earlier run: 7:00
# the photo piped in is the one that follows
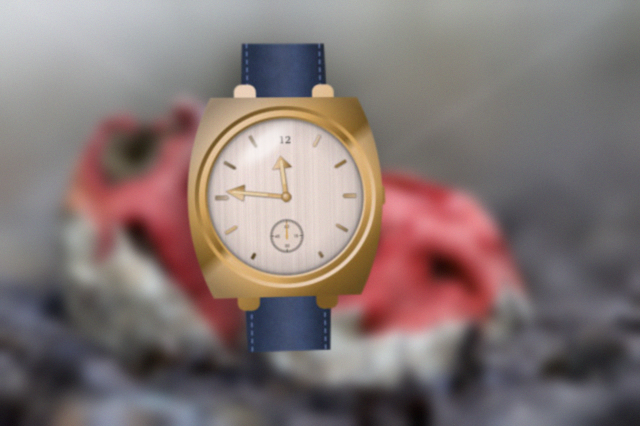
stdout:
11:46
